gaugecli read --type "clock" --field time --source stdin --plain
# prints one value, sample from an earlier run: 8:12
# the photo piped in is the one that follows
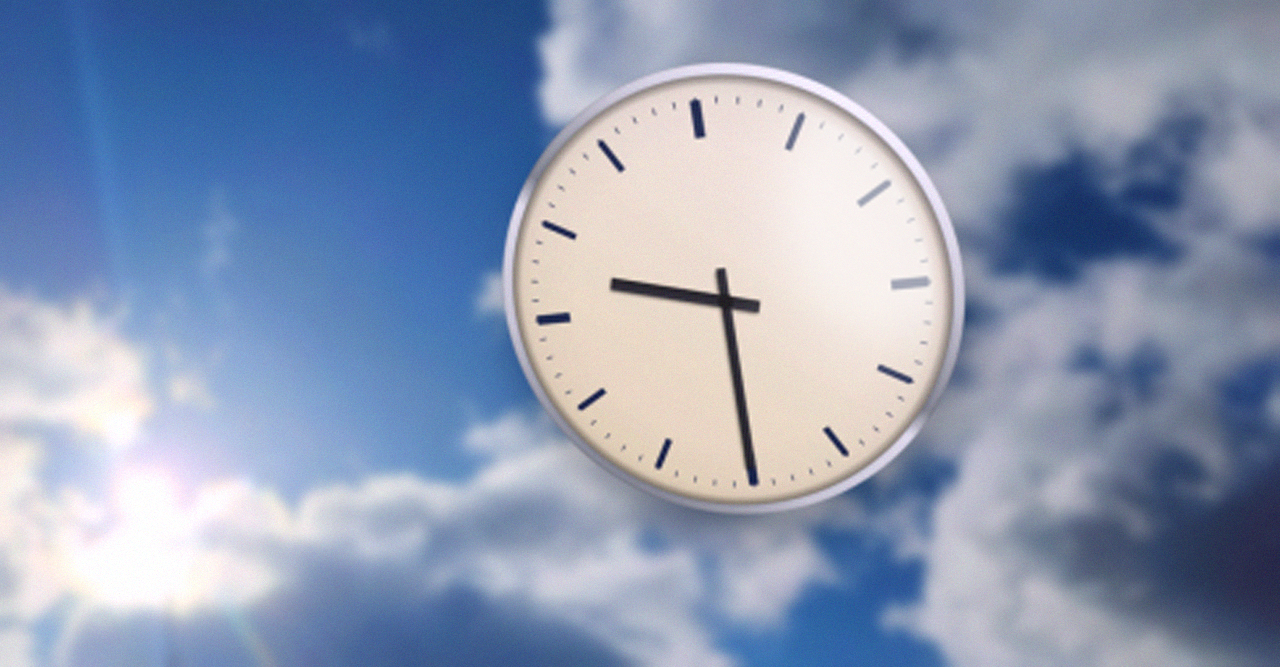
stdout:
9:30
